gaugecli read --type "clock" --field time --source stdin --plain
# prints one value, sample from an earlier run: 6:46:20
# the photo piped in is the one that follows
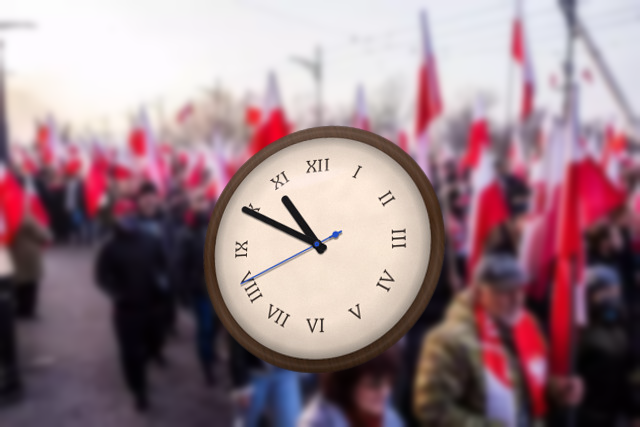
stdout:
10:49:41
